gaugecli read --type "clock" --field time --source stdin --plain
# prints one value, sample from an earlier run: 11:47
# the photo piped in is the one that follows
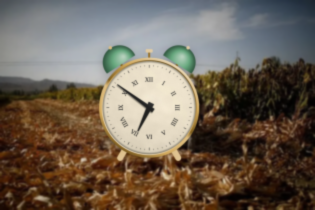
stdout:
6:51
